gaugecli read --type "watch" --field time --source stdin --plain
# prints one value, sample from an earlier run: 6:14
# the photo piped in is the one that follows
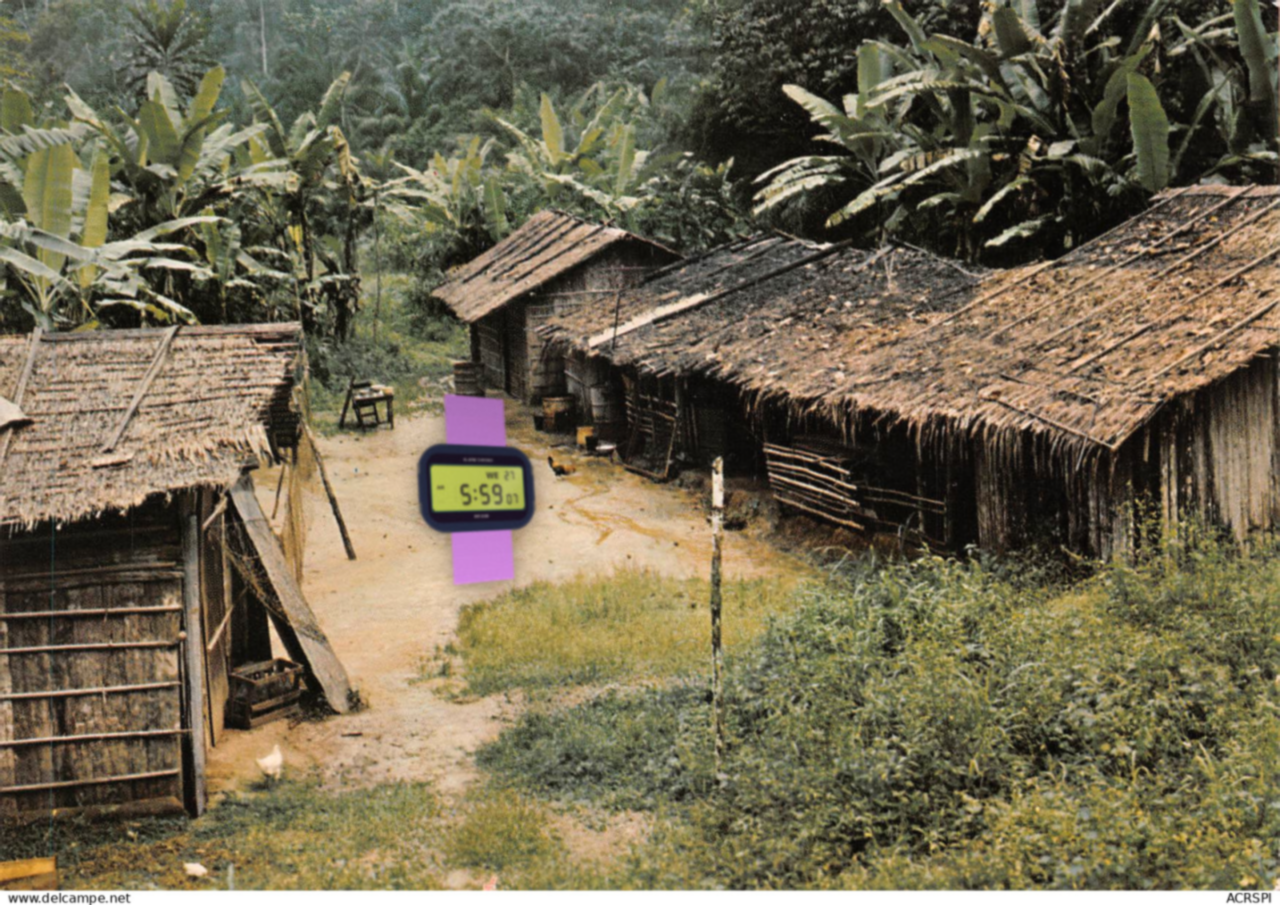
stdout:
5:59
